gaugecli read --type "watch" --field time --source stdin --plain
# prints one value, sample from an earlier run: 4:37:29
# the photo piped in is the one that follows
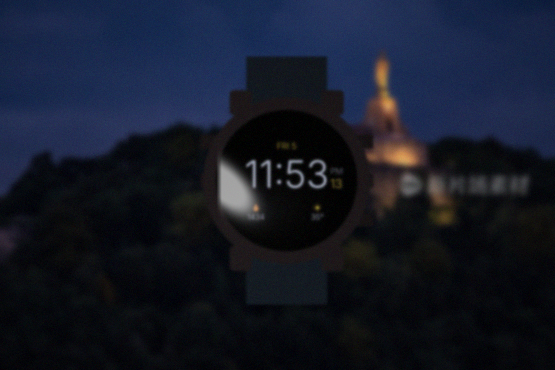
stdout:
11:53:13
